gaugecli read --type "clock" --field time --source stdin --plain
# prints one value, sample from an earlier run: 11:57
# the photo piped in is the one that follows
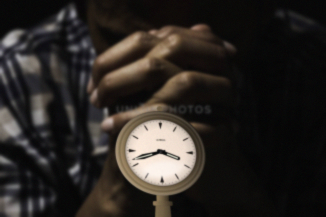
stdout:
3:42
